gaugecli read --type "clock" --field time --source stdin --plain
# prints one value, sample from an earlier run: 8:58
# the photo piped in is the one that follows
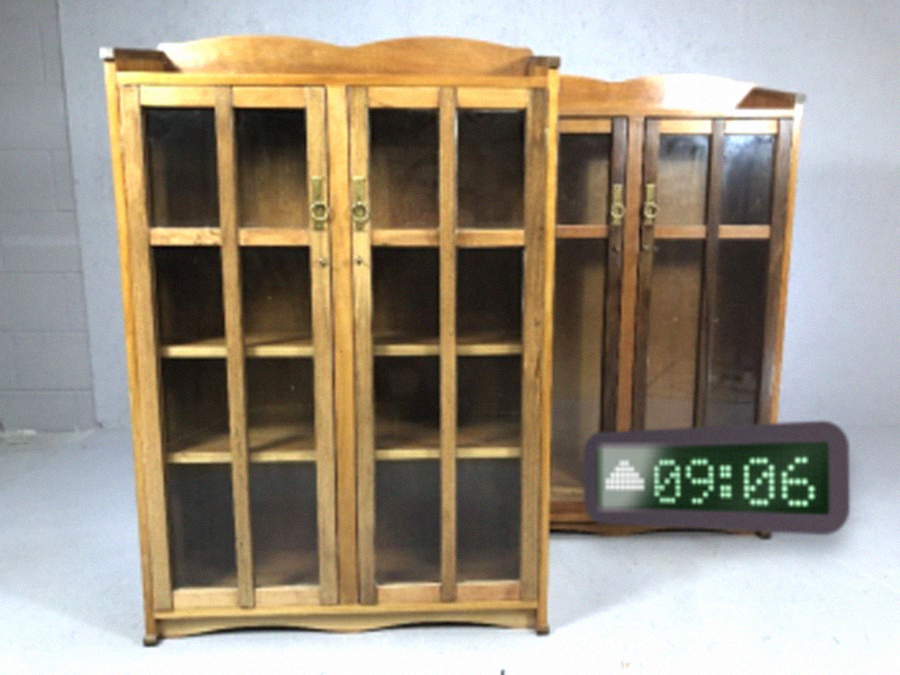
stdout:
9:06
